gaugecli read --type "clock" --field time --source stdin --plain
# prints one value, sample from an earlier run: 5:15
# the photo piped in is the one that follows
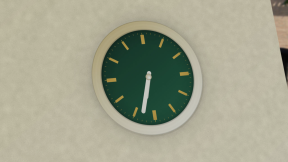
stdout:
6:33
